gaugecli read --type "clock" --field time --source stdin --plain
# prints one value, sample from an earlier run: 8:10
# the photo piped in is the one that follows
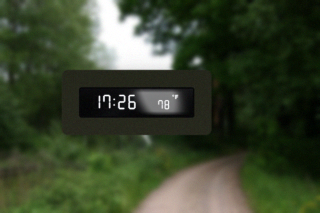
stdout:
17:26
